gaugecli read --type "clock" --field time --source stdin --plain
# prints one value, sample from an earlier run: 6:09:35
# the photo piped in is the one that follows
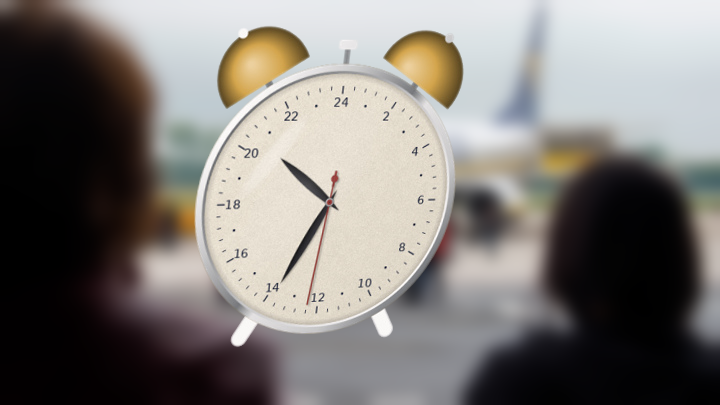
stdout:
20:34:31
